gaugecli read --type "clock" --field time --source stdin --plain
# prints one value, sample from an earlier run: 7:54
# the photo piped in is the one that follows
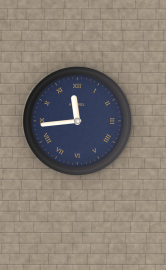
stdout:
11:44
